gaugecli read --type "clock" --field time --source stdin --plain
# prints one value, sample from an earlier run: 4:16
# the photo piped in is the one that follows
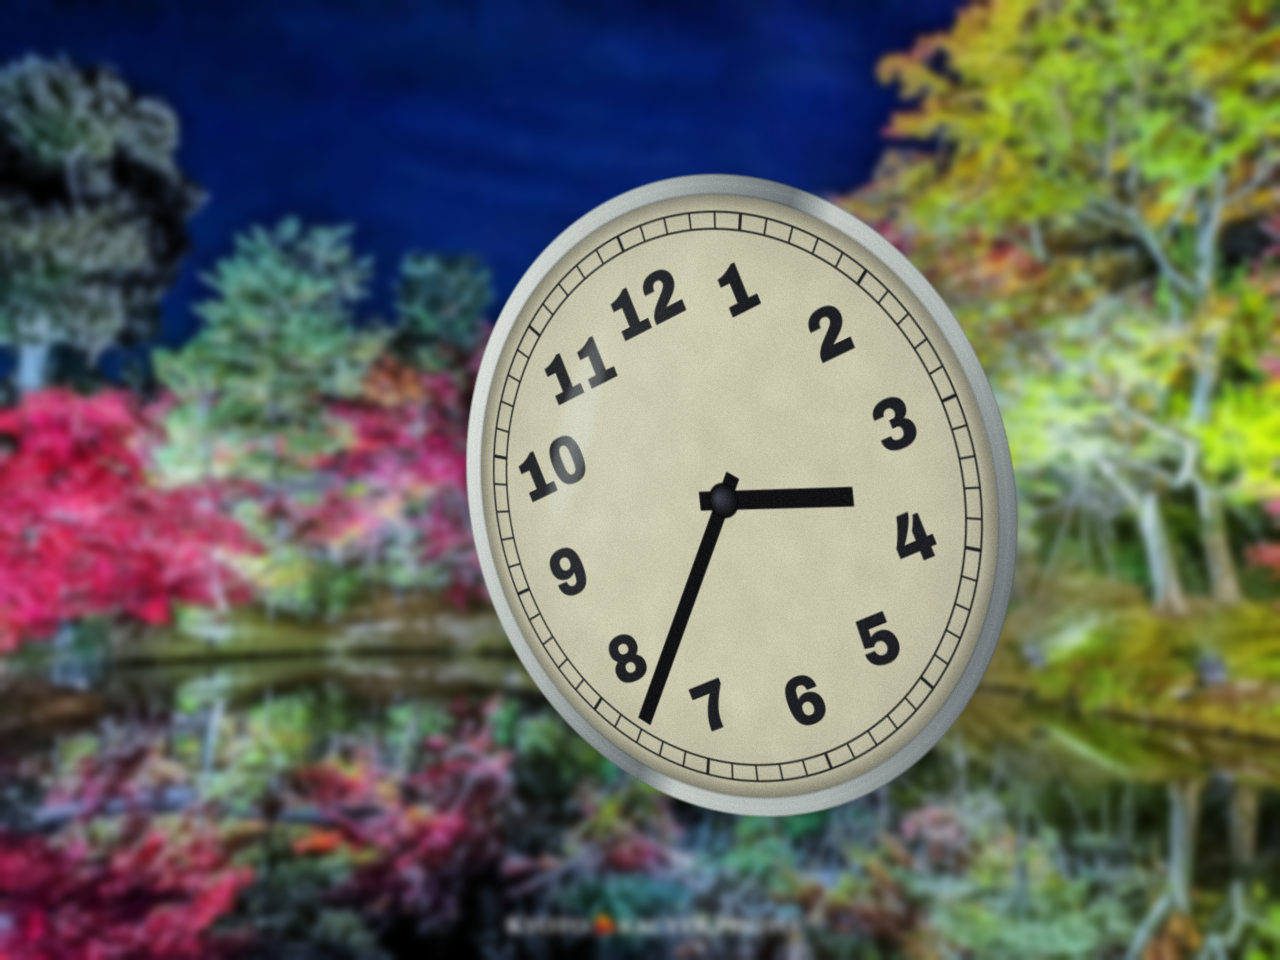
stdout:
3:38
